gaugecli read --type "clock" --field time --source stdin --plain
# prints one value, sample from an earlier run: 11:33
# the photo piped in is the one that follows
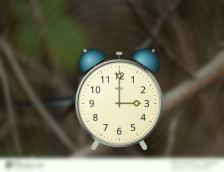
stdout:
3:00
